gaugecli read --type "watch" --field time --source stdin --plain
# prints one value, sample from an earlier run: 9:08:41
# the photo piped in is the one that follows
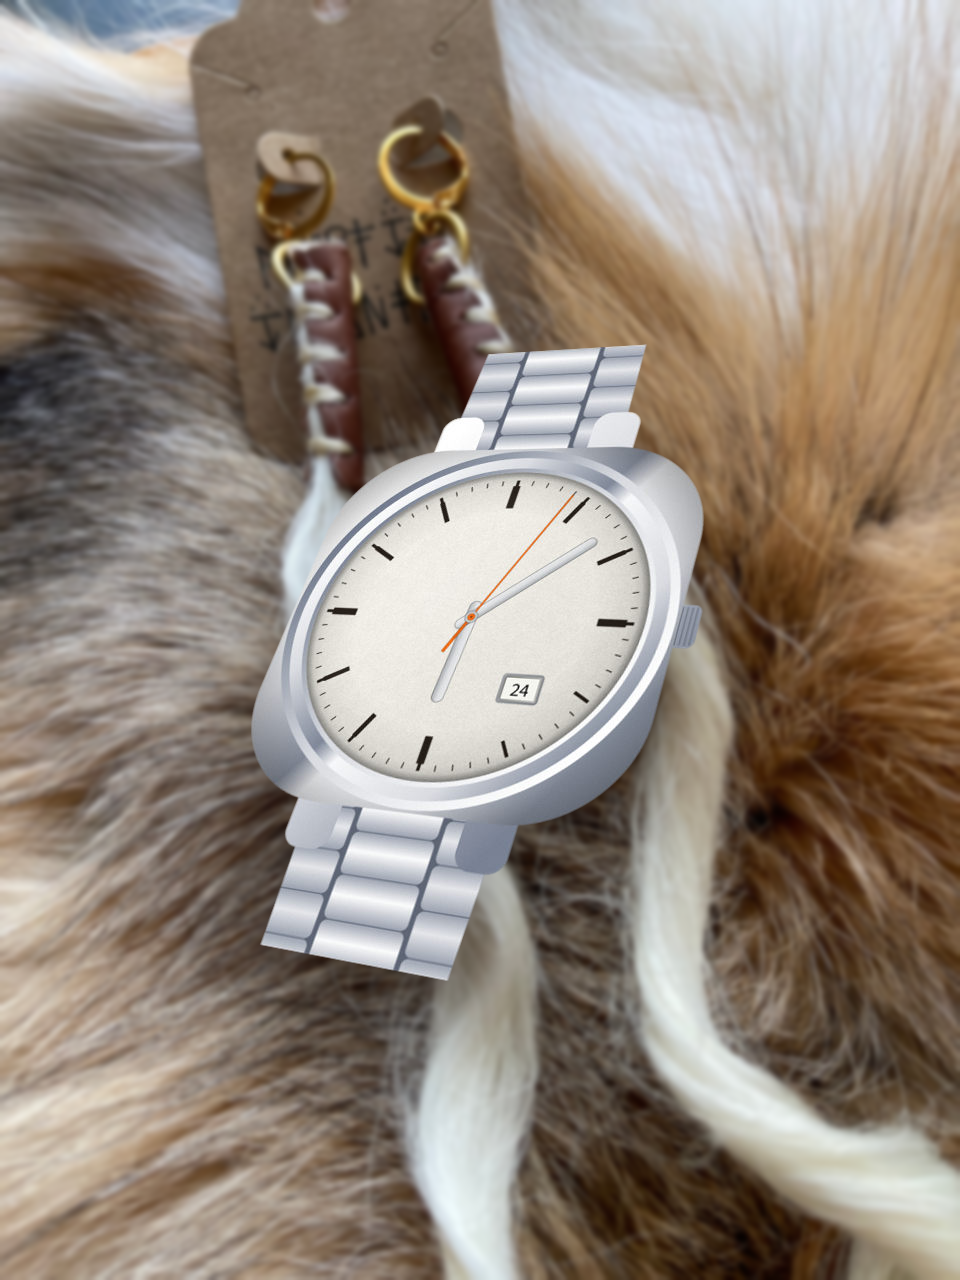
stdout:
6:08:04
